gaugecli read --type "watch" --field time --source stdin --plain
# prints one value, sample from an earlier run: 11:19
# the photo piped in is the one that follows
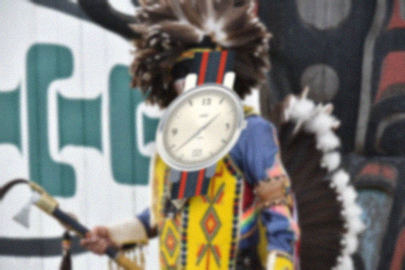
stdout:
1:38
